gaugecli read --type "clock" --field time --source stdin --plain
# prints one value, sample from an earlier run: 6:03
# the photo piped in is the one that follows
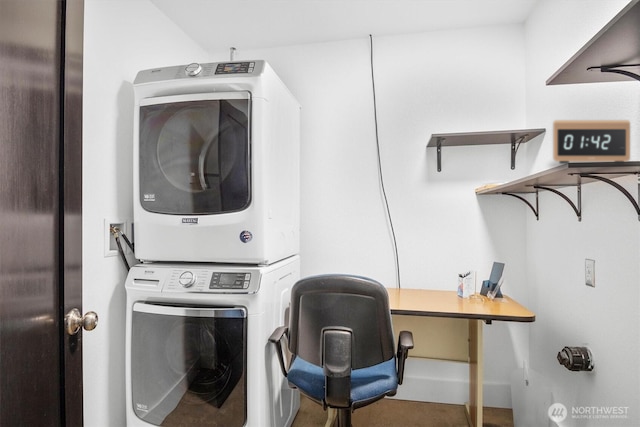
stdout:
1:42
